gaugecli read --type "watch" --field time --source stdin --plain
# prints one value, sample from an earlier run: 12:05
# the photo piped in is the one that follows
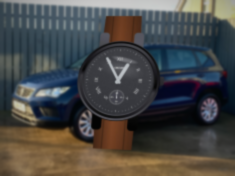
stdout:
12:55
